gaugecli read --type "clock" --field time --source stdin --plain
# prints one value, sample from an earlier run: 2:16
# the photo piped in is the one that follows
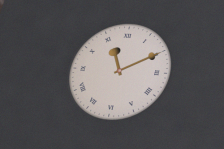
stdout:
11:10
